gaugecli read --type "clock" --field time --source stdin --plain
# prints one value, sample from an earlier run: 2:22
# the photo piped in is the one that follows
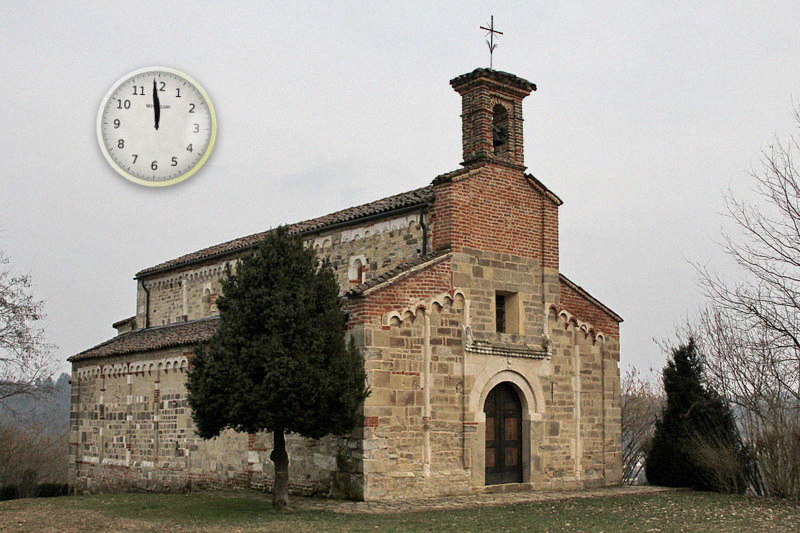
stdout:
11:59
